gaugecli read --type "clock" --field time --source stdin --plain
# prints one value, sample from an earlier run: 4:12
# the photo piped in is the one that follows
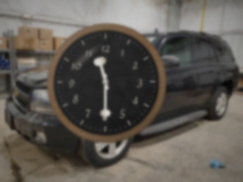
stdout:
11:30
